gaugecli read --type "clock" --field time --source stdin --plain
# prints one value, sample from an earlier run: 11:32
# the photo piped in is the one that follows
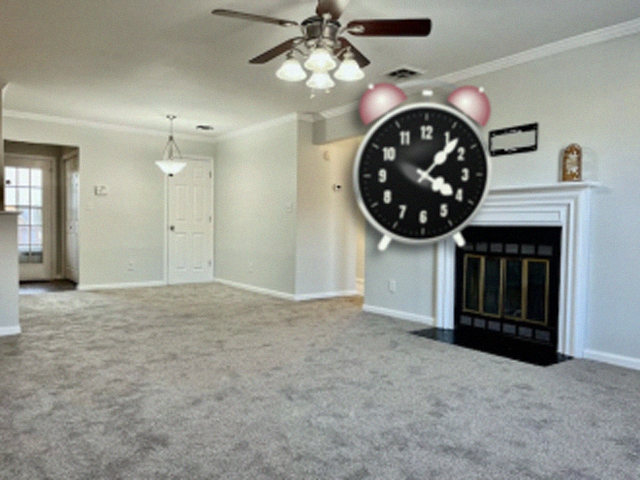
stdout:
4:07
